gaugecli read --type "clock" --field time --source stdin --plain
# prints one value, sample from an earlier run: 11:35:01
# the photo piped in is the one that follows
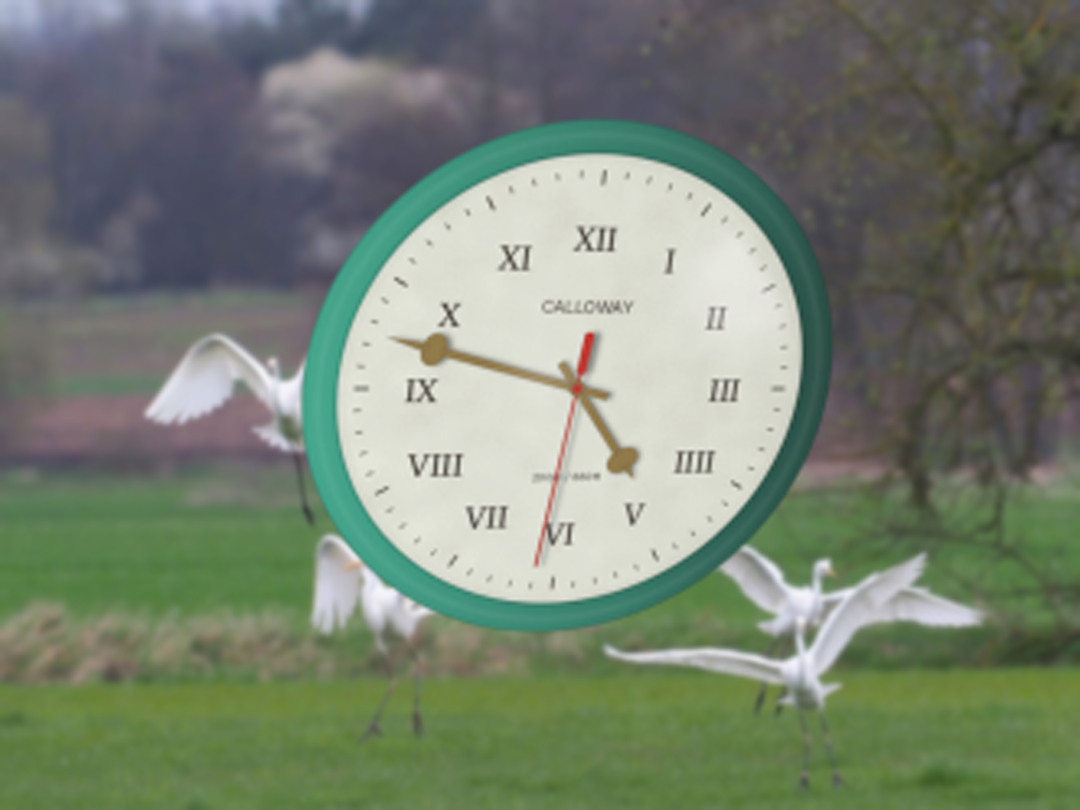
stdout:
4:47:31
